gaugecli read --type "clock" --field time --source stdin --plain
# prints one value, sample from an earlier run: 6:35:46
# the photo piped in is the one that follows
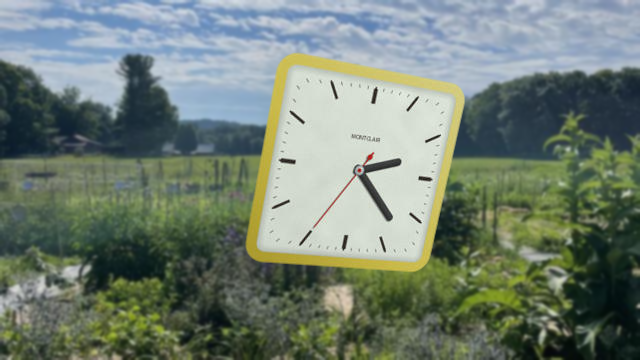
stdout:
2:22:35
